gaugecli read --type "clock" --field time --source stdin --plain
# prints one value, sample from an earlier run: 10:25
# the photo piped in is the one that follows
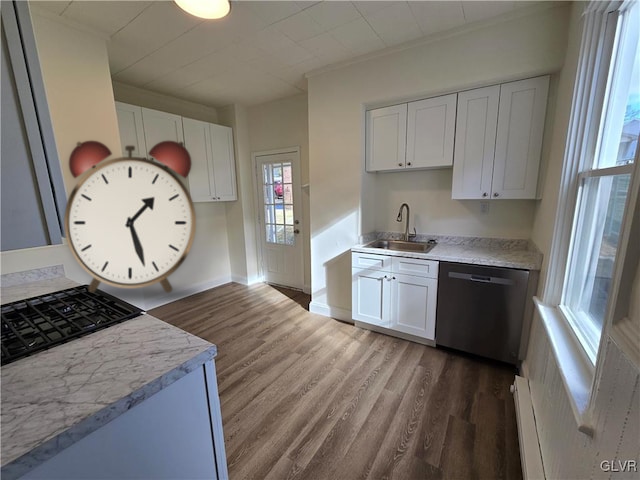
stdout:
1:27
